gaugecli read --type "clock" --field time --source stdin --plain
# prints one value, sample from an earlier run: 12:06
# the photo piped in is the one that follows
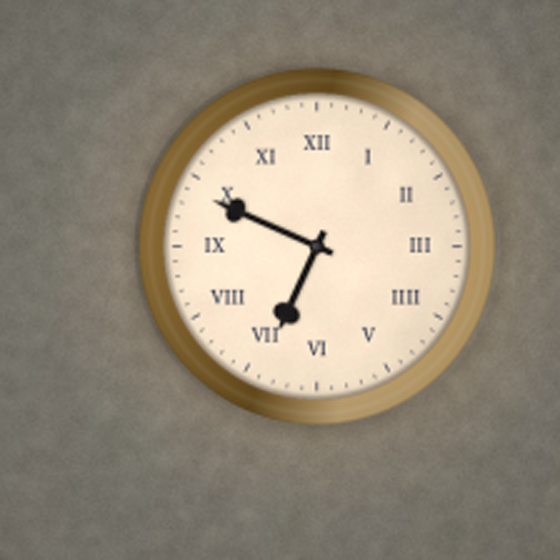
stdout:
6:49
